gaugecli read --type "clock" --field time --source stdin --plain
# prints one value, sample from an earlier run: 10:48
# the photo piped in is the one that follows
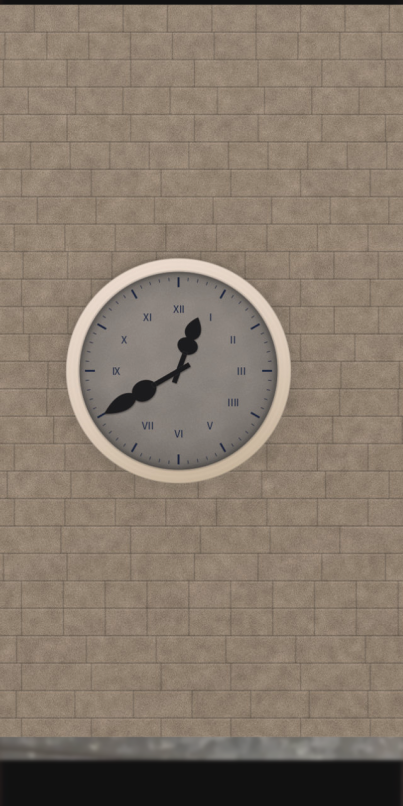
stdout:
12:40
